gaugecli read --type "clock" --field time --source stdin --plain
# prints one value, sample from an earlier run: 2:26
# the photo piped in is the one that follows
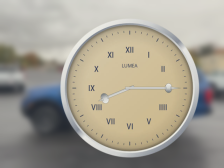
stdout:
8:15
